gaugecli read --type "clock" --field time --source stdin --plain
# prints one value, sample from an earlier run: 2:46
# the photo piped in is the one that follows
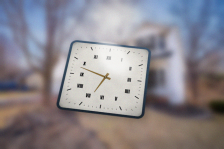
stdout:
6:48
